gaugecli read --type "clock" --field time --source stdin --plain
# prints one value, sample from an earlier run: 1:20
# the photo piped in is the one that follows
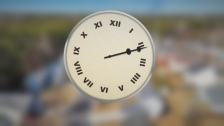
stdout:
2:11
